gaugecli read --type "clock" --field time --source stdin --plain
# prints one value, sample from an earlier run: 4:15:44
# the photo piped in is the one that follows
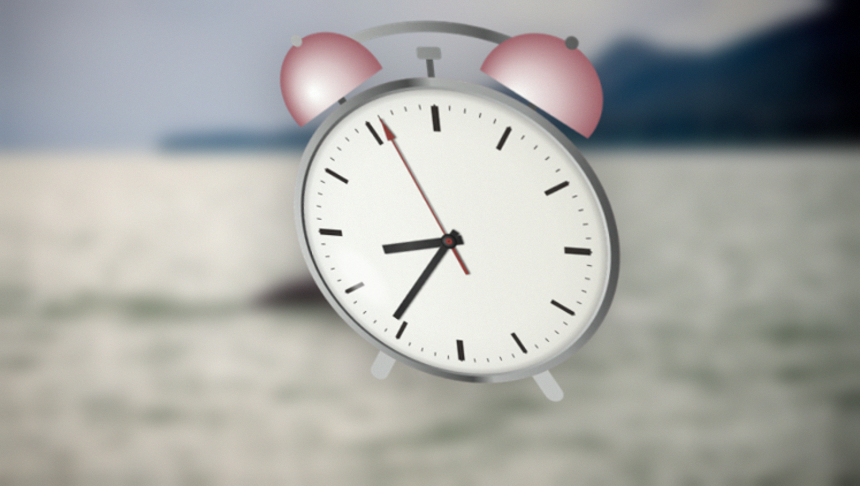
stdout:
8:35:56
